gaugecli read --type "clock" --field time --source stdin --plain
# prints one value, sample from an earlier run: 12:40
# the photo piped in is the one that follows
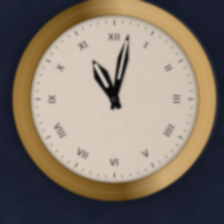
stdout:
11:02
